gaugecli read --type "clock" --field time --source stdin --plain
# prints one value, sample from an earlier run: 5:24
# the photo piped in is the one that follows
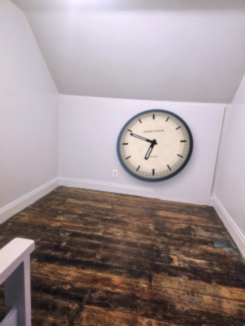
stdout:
6:49
